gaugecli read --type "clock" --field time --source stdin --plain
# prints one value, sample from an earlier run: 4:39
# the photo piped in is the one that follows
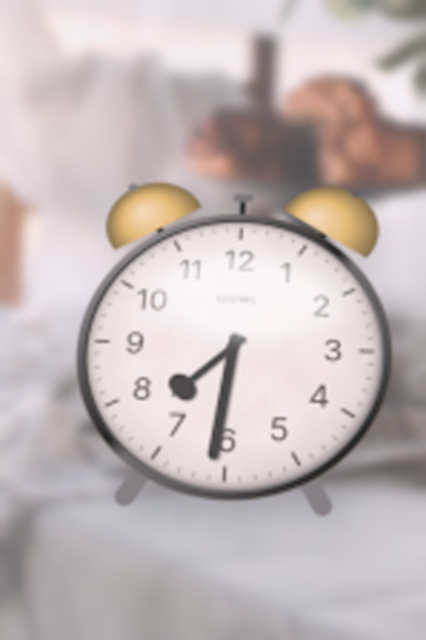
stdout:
7:31
